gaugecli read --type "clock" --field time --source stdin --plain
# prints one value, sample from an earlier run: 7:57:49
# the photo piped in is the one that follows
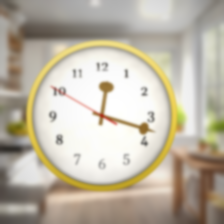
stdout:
12:17:50
